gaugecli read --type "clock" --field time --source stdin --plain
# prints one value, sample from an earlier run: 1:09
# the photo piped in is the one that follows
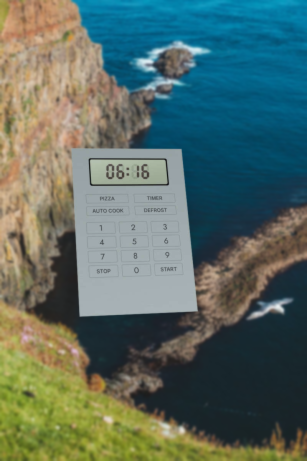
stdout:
6:16
